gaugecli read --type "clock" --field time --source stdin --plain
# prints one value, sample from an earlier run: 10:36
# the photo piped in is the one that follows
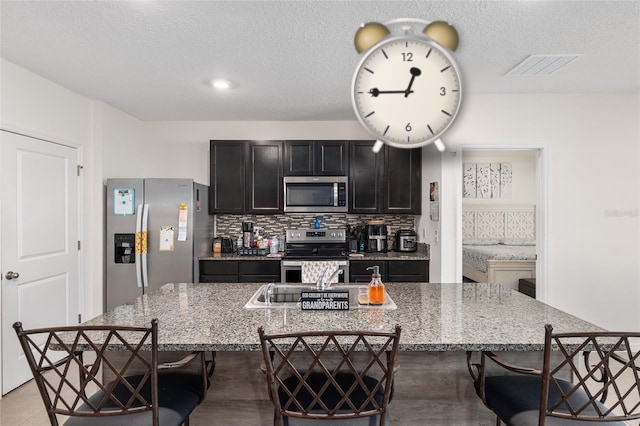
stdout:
12:45
